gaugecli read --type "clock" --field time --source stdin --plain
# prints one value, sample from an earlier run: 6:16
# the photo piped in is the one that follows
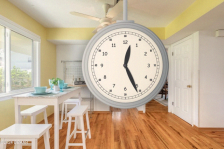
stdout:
12:26
